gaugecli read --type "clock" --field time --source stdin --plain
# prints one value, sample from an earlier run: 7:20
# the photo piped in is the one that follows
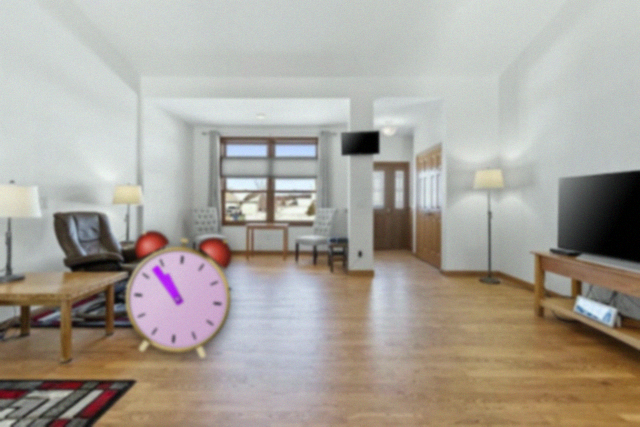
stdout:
10:53
